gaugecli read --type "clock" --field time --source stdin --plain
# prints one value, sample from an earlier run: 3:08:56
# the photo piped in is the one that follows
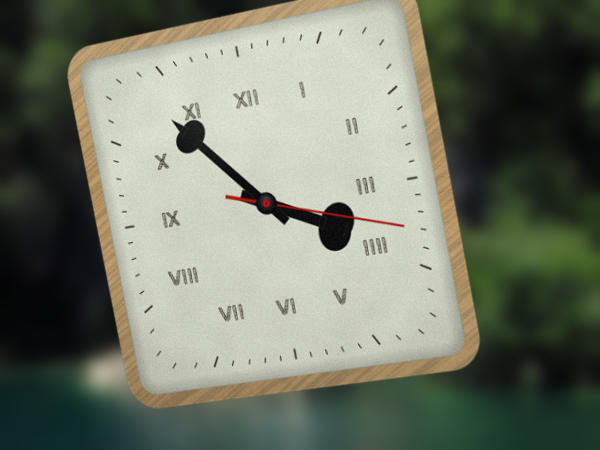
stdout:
3:53:18
